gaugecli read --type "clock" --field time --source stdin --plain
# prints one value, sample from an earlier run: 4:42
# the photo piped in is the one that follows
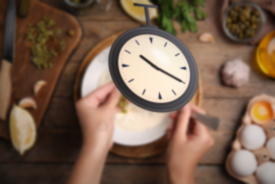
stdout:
10:20
